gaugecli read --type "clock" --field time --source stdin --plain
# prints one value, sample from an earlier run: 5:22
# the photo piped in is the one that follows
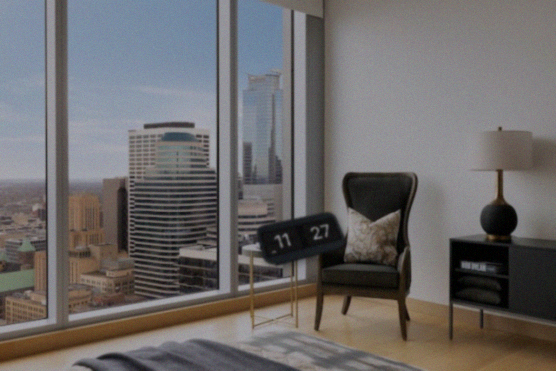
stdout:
11:27
